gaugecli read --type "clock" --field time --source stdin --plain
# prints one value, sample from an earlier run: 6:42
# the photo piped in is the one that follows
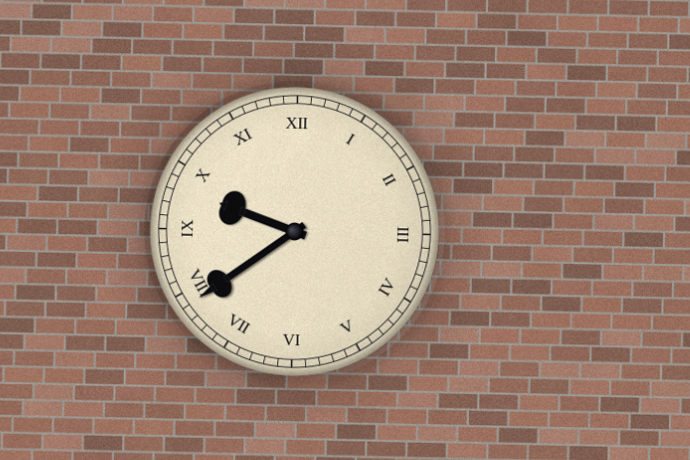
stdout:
9:39
